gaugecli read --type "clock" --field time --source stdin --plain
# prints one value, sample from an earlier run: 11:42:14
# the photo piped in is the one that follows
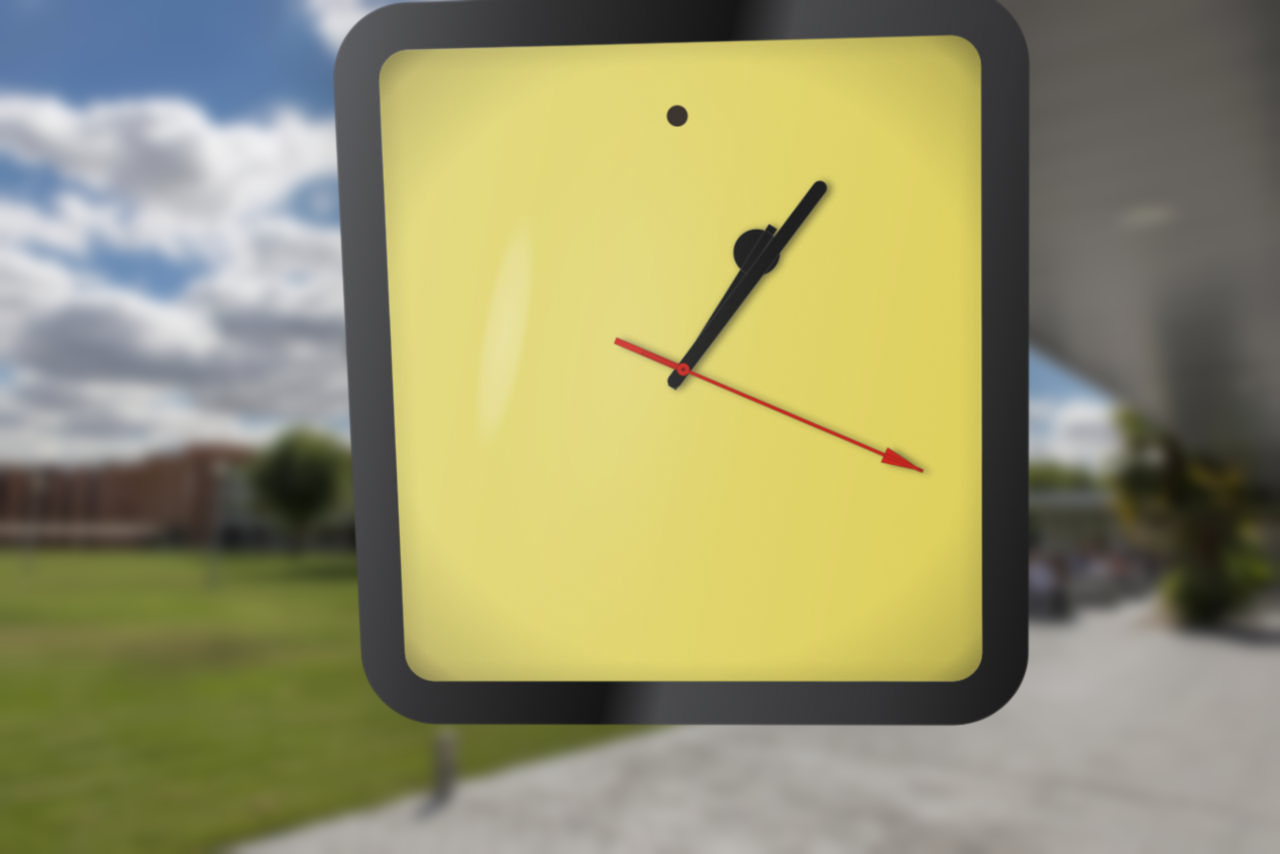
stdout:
1:06:19
